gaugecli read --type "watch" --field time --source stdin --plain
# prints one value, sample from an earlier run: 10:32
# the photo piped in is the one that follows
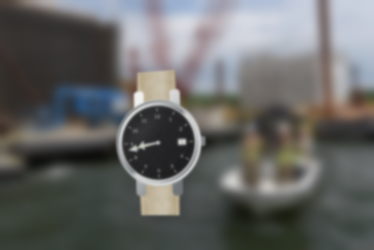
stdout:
8:43
